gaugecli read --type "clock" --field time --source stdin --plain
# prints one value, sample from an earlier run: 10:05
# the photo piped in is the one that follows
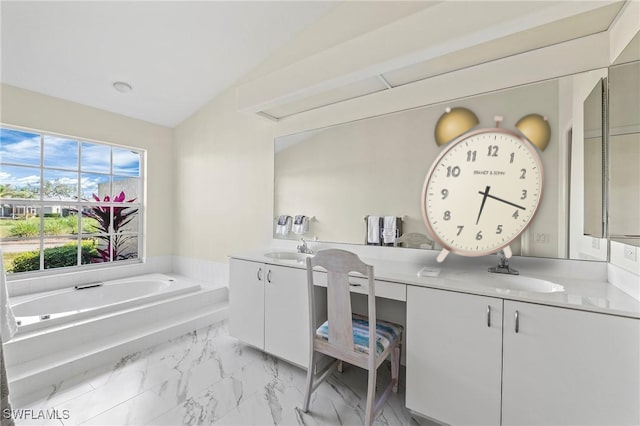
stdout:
6:18
